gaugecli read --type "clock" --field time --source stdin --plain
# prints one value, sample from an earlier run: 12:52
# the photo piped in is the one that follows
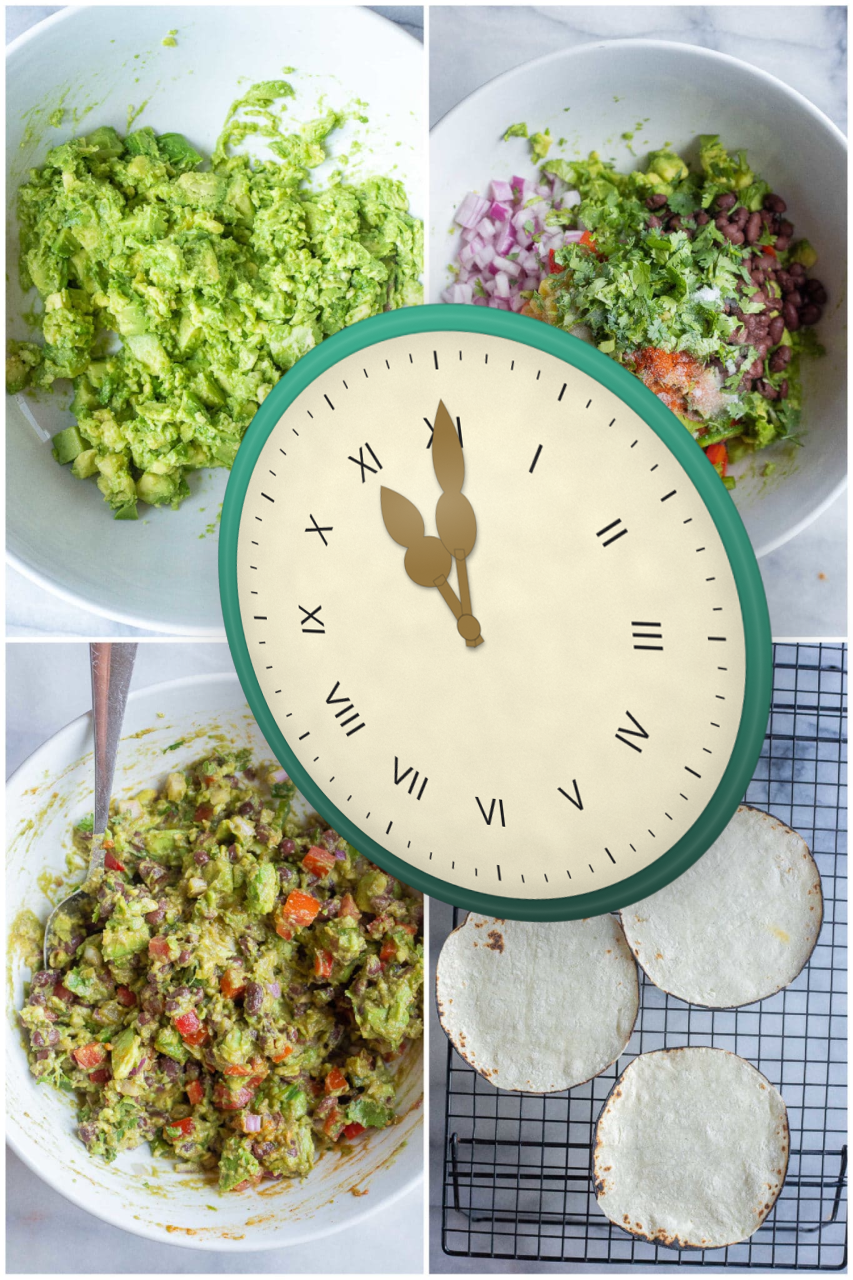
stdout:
11:00
